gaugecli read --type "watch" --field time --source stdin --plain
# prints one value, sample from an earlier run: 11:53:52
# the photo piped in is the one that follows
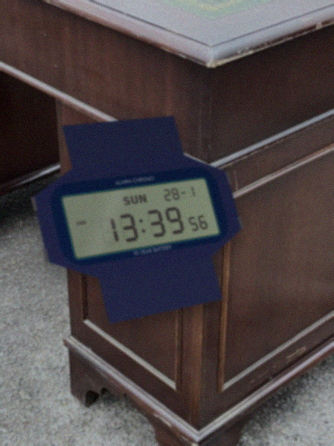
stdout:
13:39:56
